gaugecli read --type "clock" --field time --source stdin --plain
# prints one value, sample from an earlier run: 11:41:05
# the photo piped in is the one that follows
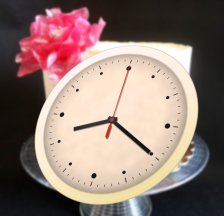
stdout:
8:20:00
